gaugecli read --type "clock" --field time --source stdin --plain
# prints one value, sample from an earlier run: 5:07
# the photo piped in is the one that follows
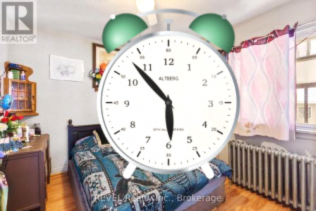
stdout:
5:53
